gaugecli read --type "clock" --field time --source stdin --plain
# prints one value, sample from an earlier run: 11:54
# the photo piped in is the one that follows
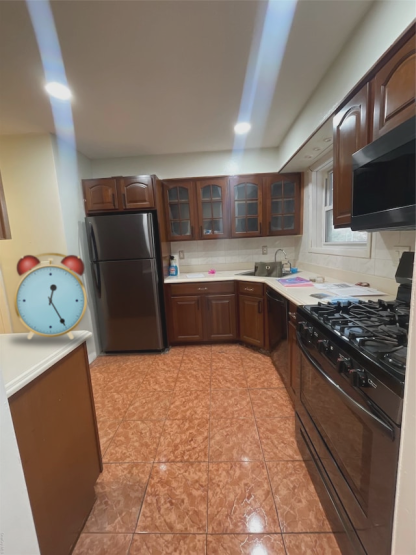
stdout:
12:25
